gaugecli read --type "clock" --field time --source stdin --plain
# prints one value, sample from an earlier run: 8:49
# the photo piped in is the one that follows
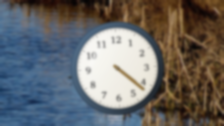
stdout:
4:22
